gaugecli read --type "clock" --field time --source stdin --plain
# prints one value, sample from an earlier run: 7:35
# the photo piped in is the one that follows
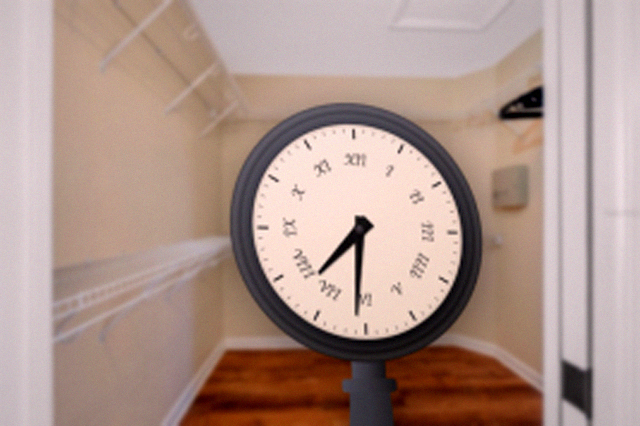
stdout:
7:31
